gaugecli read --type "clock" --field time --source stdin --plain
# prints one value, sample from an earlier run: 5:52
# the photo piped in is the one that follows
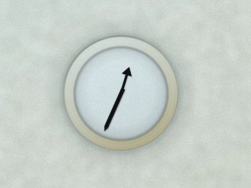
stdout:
12:34
